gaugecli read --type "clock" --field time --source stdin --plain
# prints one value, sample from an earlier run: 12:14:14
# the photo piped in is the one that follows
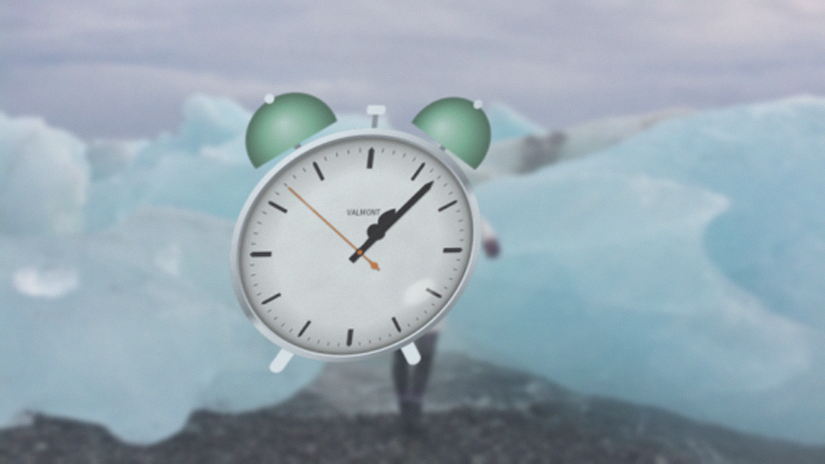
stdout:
1:06:52
